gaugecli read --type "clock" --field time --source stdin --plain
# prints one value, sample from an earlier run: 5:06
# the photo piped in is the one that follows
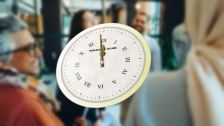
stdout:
11:59
